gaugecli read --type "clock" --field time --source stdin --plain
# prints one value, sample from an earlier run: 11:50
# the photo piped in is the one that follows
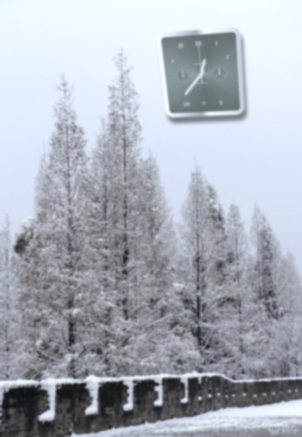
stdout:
12:37
